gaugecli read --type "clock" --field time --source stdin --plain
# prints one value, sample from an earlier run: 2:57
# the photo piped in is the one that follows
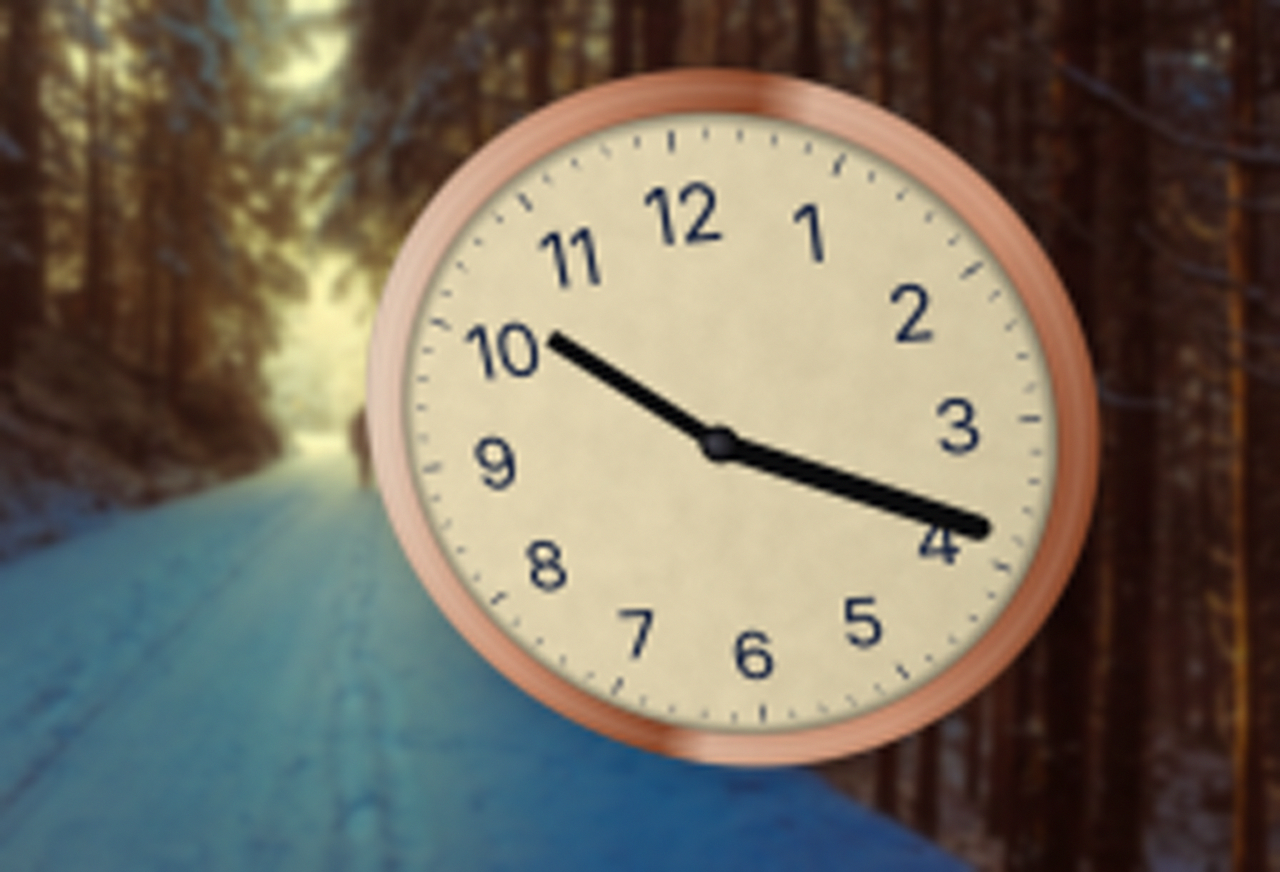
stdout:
10:19
